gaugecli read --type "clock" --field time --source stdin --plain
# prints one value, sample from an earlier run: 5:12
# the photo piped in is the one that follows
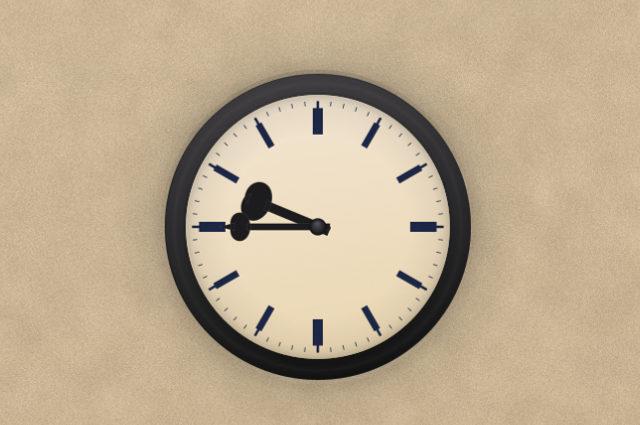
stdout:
9:45
